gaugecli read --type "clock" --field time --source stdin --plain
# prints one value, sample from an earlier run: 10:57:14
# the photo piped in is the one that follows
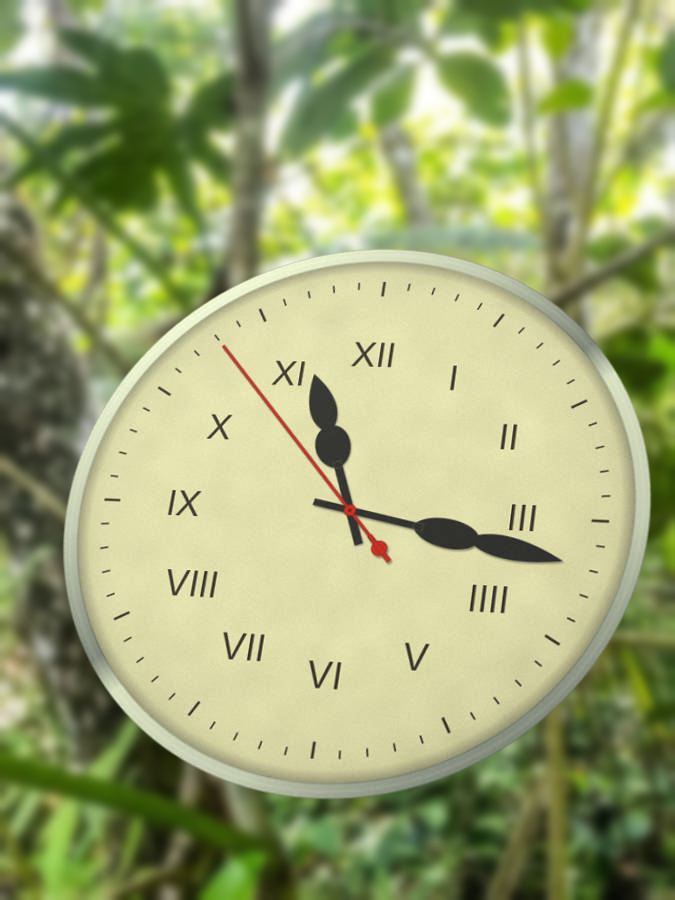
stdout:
11:16:53
